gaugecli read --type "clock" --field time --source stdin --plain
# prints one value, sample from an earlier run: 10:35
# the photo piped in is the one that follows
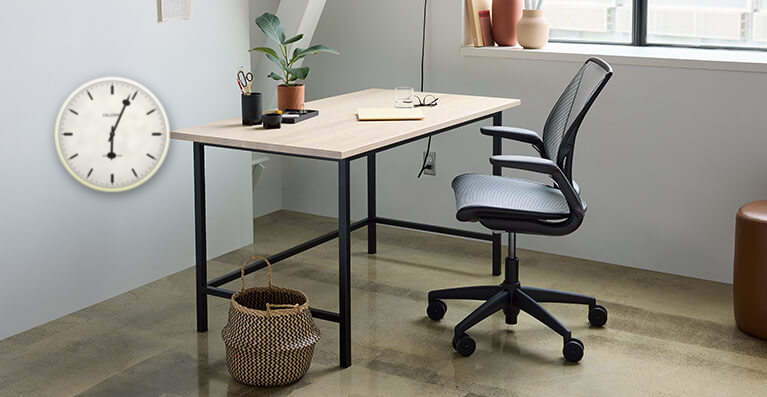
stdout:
6:04
